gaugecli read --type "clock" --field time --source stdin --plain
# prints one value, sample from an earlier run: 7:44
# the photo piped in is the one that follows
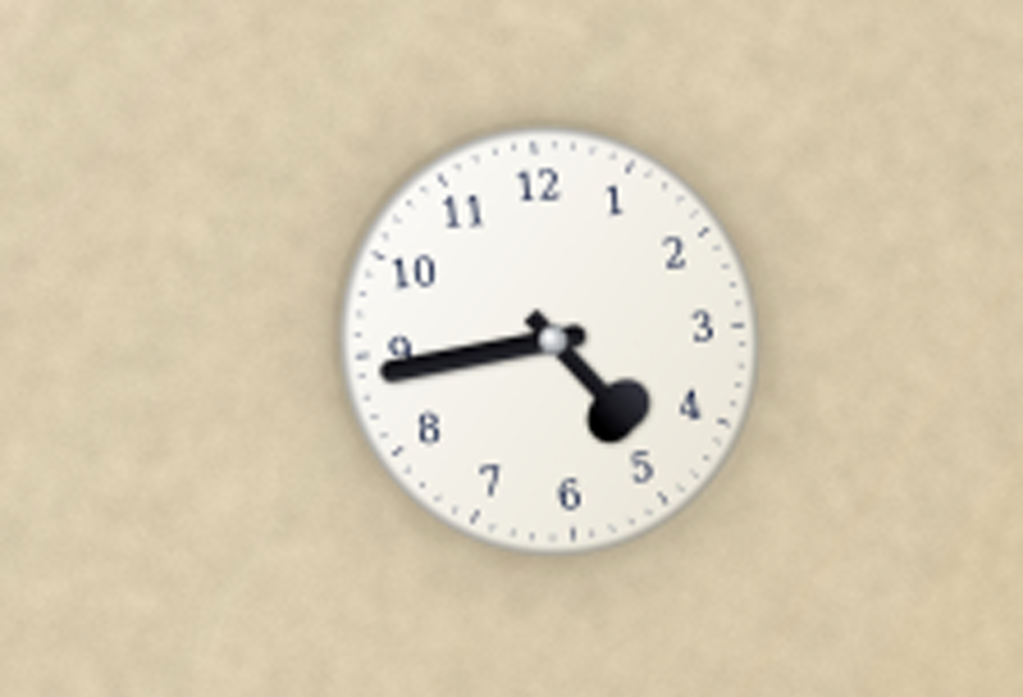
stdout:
4:44
